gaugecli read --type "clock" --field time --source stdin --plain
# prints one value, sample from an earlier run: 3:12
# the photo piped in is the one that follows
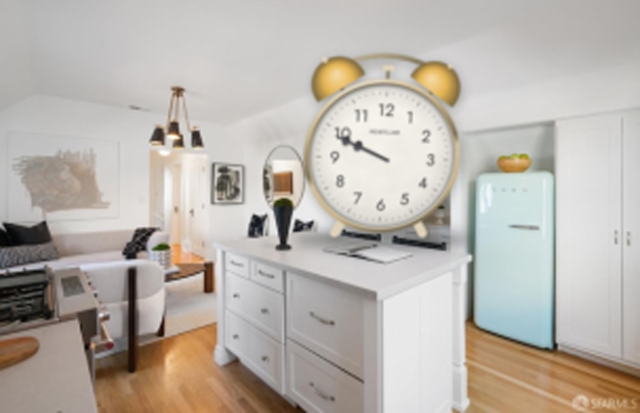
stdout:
9:49
